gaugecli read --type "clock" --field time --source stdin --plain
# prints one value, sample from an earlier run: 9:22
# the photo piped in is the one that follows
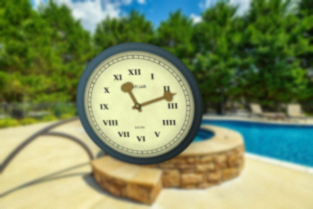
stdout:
11:12
